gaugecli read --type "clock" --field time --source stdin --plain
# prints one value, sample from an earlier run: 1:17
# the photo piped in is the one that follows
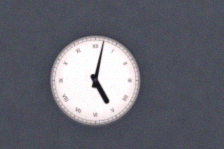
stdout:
5:02
